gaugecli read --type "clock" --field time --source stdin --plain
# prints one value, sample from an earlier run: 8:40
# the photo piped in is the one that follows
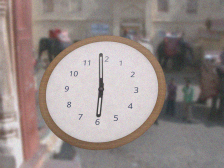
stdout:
5:59
